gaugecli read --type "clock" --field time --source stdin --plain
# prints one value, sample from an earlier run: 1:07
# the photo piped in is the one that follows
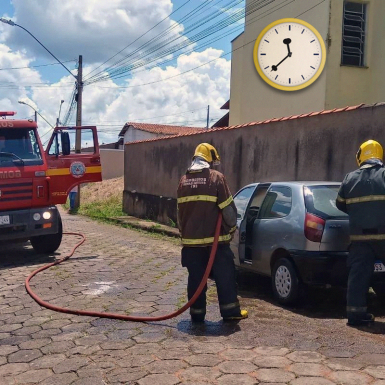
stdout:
11:38
